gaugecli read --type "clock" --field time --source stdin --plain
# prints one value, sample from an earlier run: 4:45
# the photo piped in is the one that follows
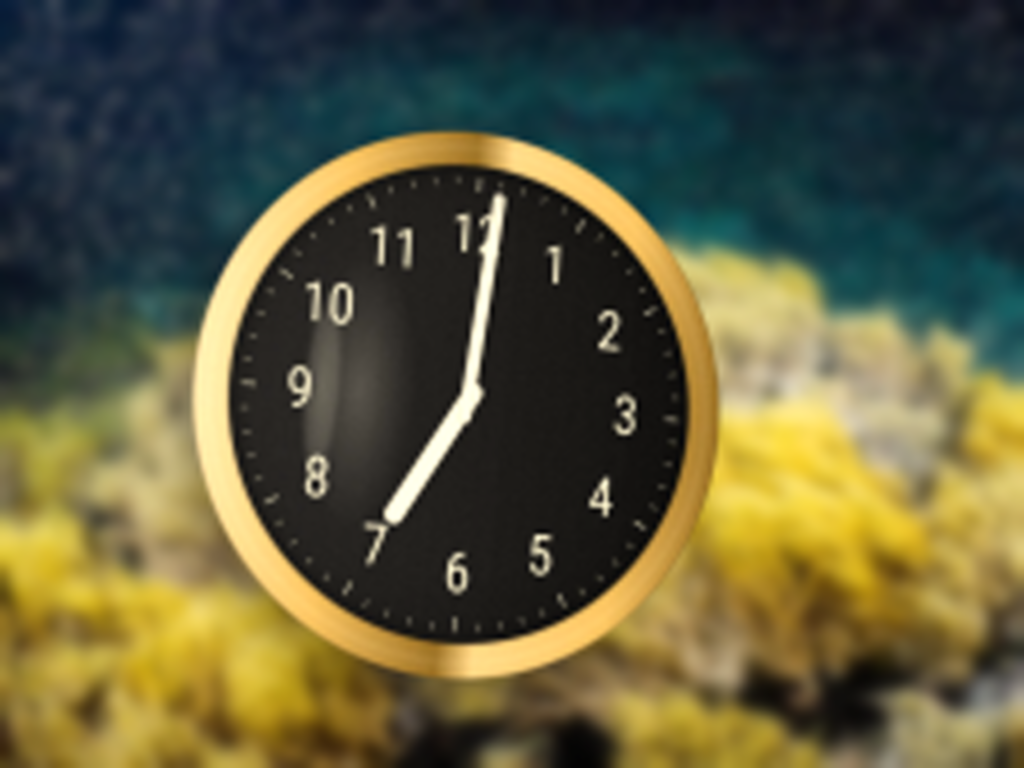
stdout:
7:01
